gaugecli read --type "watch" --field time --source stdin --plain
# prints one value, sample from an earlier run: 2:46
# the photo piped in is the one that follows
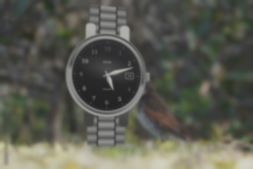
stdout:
5:12
